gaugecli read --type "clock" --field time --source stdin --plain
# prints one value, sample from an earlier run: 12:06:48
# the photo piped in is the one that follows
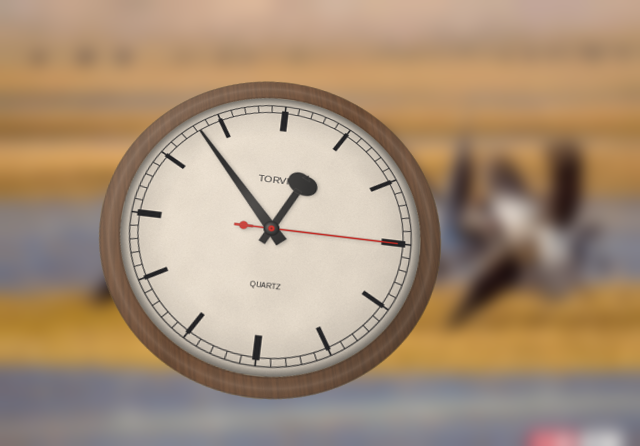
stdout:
12:53:15
